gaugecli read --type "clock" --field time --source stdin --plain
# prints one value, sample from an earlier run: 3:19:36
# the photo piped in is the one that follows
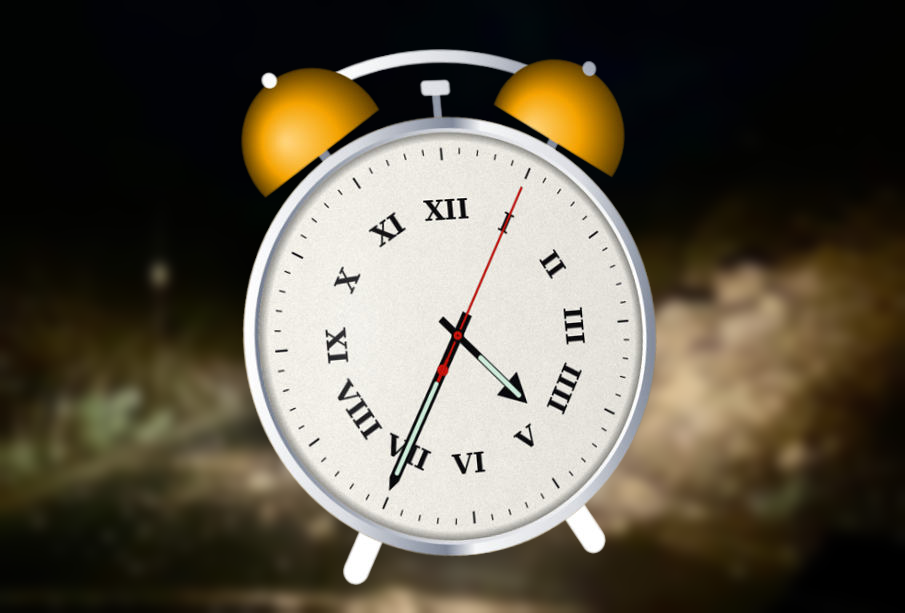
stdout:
4:35:05
